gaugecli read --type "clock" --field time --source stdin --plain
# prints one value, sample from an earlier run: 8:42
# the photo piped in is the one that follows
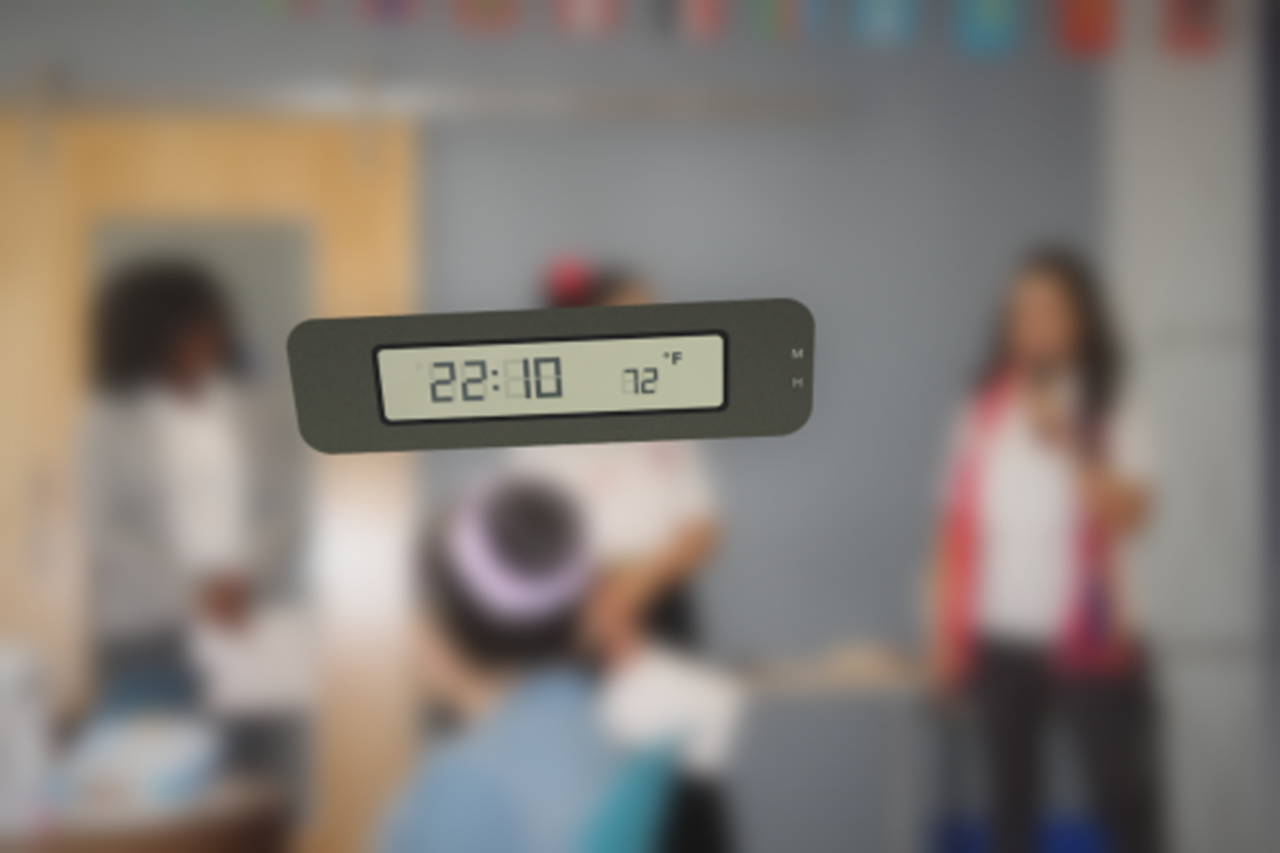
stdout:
22:10
